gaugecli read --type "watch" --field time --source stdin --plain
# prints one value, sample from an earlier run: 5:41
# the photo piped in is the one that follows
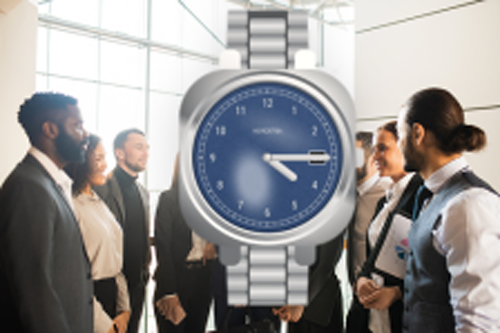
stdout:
4:15
